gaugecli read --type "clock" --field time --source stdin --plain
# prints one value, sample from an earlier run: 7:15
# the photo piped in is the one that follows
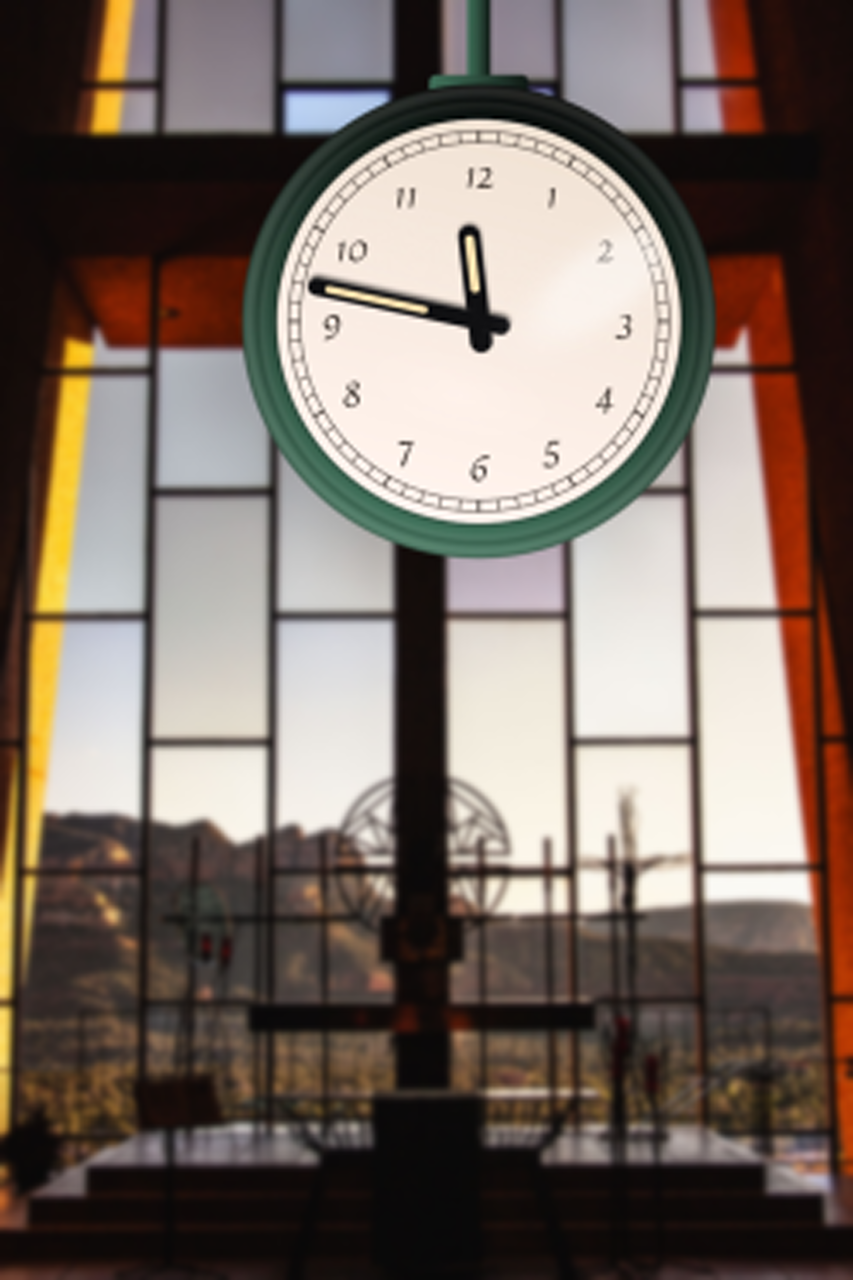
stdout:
11:47
